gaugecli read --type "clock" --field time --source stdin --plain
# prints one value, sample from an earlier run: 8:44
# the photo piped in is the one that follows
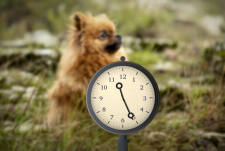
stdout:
11:26
